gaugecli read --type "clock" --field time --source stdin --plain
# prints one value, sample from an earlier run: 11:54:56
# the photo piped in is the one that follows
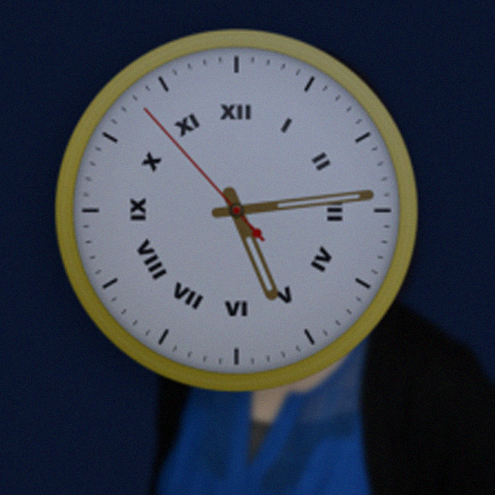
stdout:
5:13:53
